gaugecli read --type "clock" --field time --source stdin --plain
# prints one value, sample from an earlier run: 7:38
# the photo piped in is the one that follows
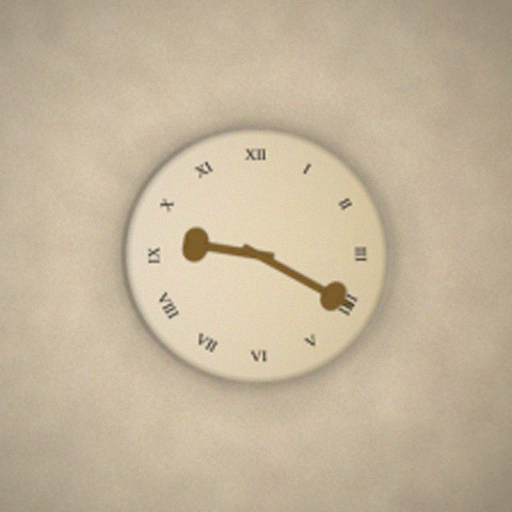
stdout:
9:20
